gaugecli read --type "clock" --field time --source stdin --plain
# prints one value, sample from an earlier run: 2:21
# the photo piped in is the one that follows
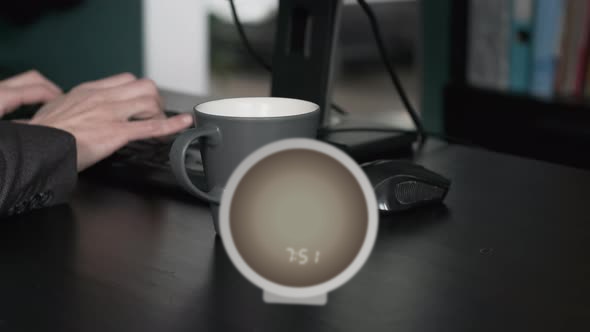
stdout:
7:51
